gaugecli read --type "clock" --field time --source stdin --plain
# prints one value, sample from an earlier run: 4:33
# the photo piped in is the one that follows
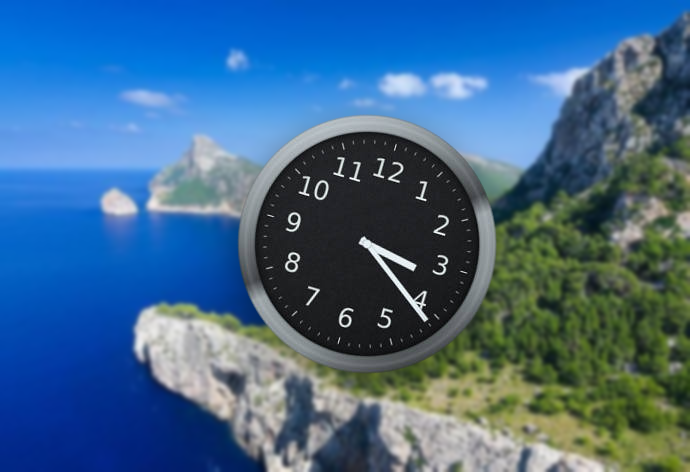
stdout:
3:21
